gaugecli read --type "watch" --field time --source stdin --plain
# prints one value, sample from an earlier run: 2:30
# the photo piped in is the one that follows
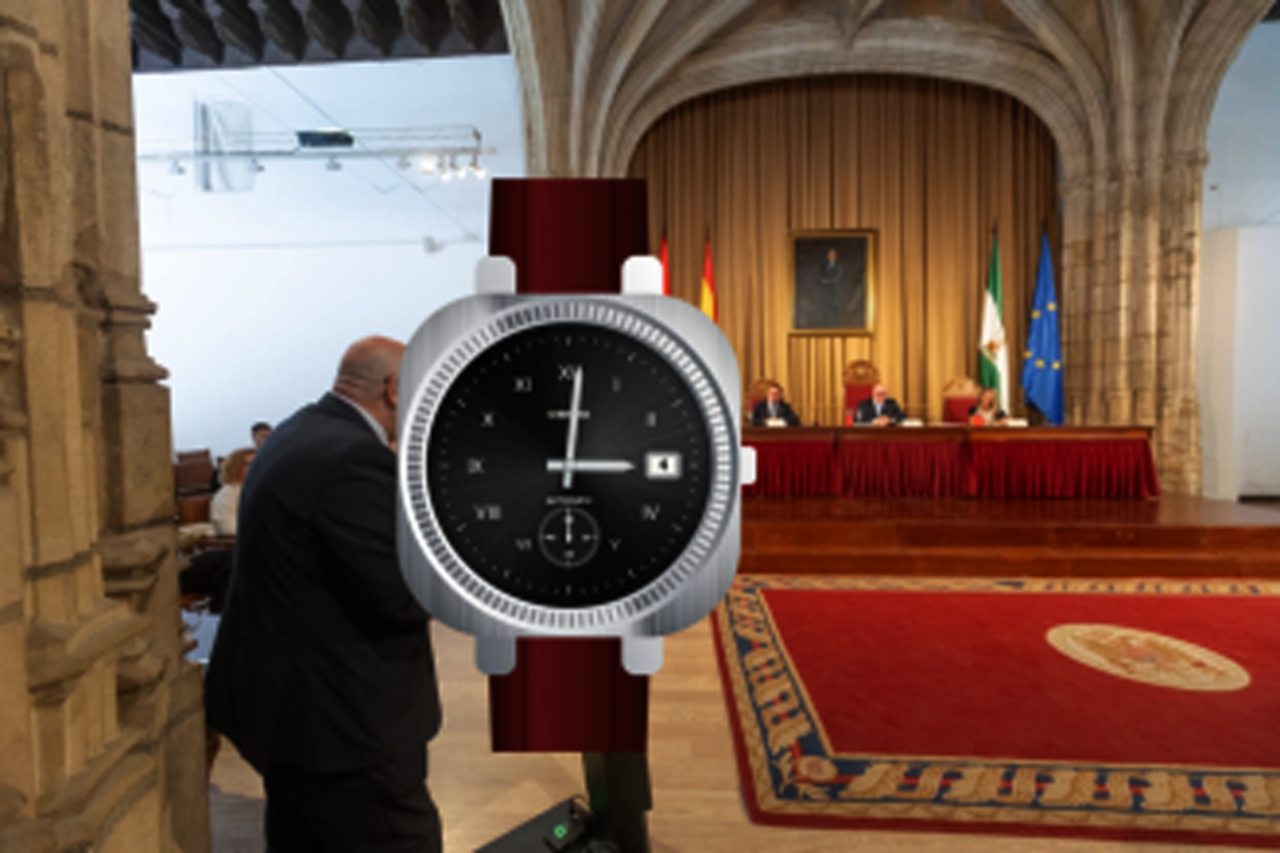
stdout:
3:01
